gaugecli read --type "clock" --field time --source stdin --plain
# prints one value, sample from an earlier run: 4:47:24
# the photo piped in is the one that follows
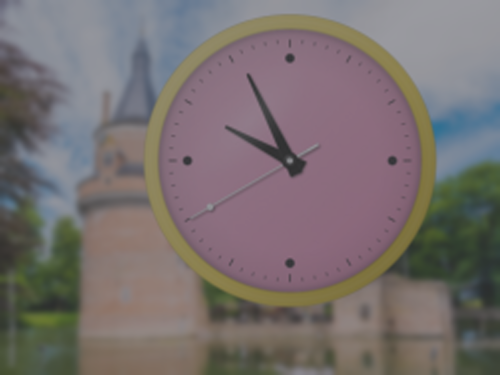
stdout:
9:55:40
